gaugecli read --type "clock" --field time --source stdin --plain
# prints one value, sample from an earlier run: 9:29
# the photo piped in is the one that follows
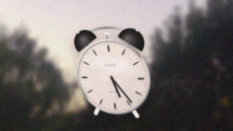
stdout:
5:24
